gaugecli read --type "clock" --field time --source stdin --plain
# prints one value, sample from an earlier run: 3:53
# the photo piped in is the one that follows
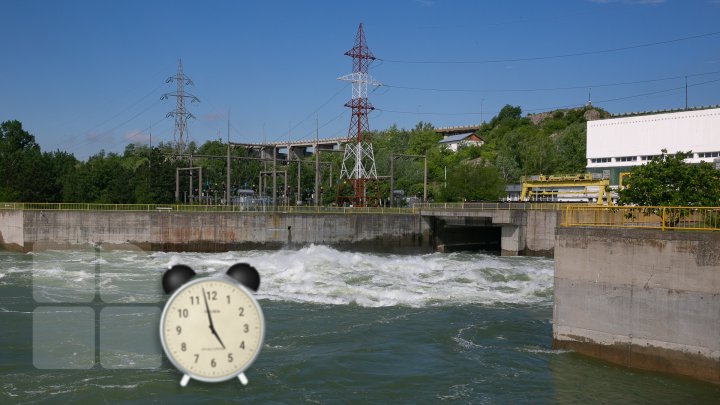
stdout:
4:58
